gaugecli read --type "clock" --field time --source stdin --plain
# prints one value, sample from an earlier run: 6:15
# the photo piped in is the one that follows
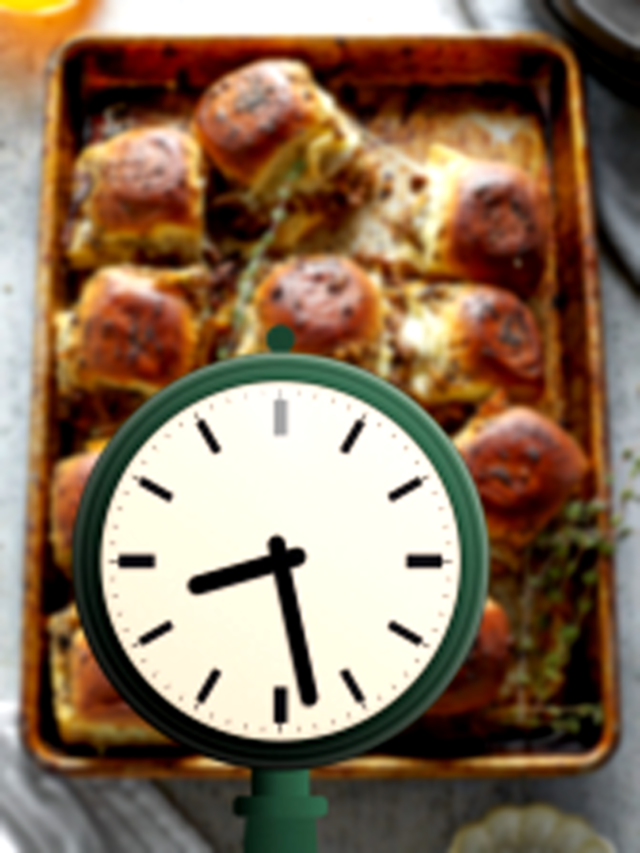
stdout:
8:28
